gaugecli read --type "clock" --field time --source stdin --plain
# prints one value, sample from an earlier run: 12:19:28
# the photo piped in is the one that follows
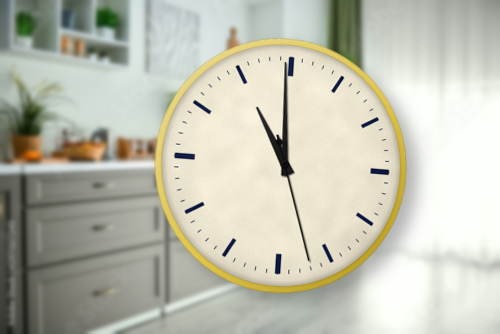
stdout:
10:59:27
